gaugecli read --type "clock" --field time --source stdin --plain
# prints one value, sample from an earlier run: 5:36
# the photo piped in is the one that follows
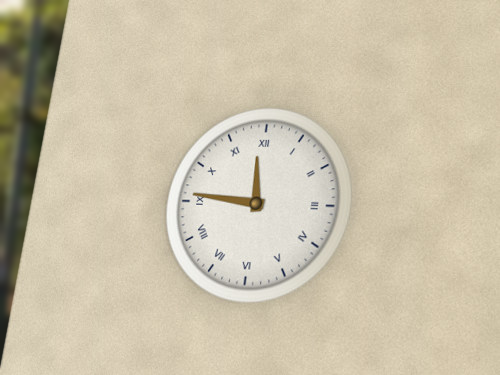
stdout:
11:46
